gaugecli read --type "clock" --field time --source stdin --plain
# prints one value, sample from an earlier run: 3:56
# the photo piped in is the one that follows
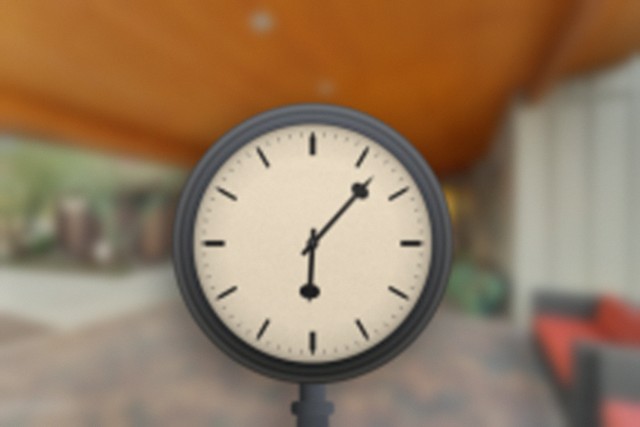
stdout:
6:07
